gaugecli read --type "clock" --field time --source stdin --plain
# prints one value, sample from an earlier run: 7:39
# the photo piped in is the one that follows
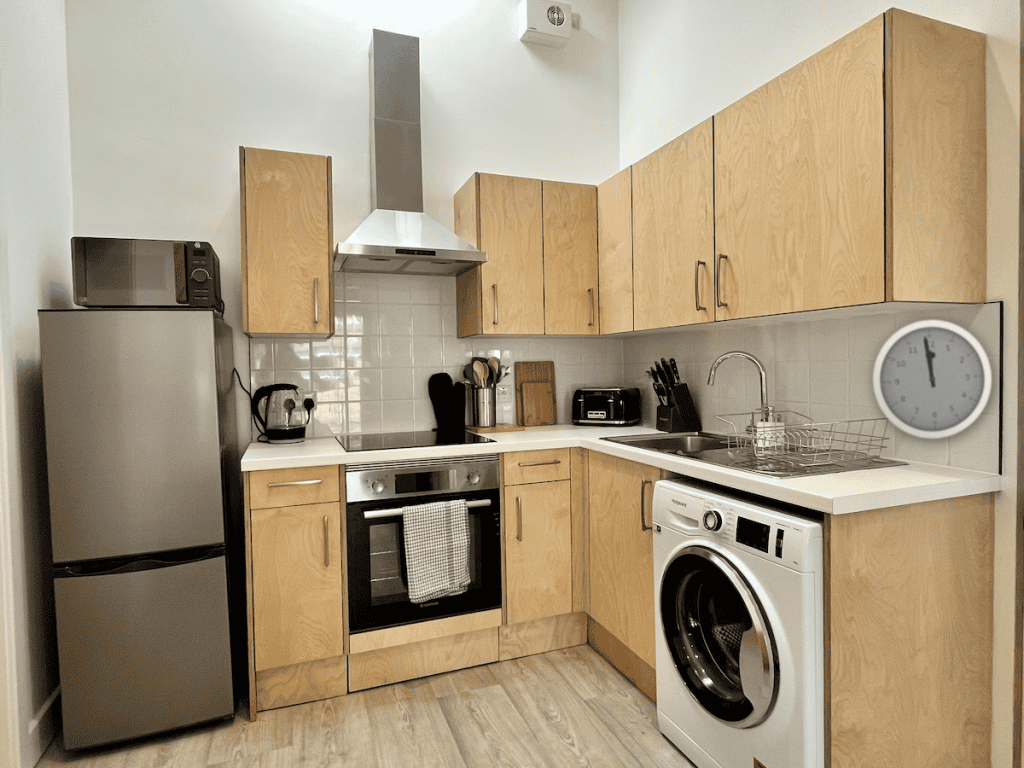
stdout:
11:59
